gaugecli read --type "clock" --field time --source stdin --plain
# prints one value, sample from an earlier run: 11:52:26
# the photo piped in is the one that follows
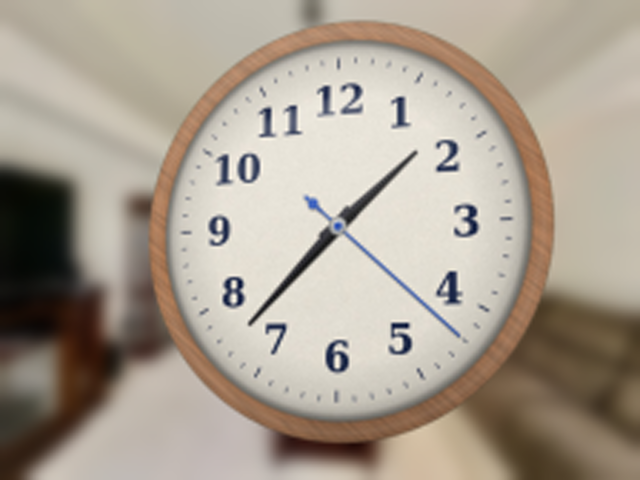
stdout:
1:37:22
